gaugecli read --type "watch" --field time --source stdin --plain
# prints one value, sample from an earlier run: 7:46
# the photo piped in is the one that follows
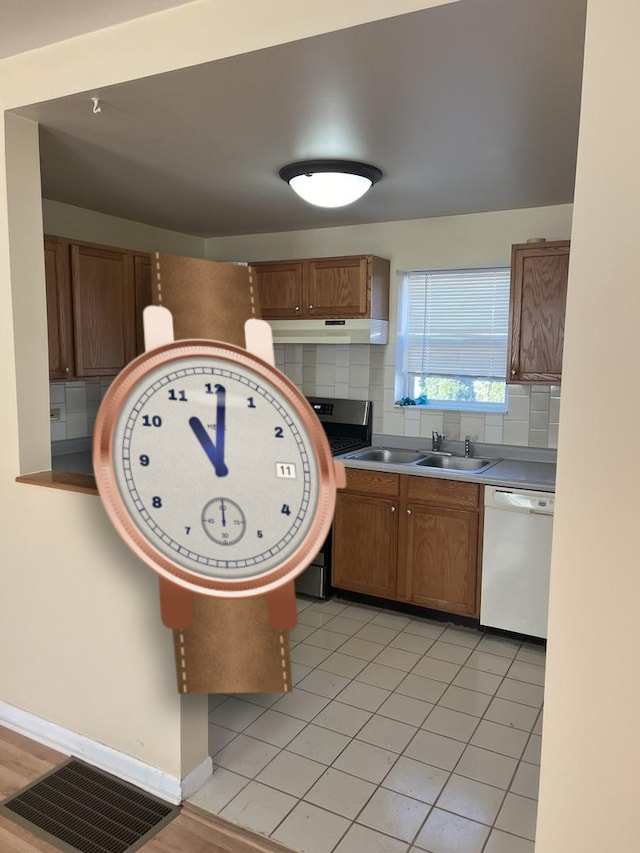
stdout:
11:01
